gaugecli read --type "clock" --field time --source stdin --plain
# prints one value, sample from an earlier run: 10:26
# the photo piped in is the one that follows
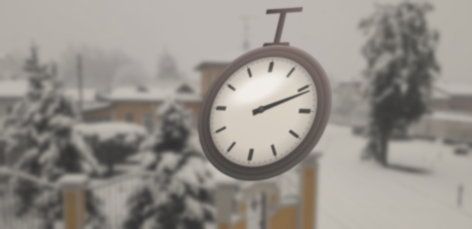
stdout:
2:11
